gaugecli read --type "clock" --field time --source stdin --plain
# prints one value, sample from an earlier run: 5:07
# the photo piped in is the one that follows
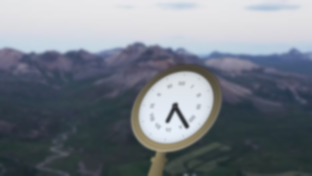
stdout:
6:23
